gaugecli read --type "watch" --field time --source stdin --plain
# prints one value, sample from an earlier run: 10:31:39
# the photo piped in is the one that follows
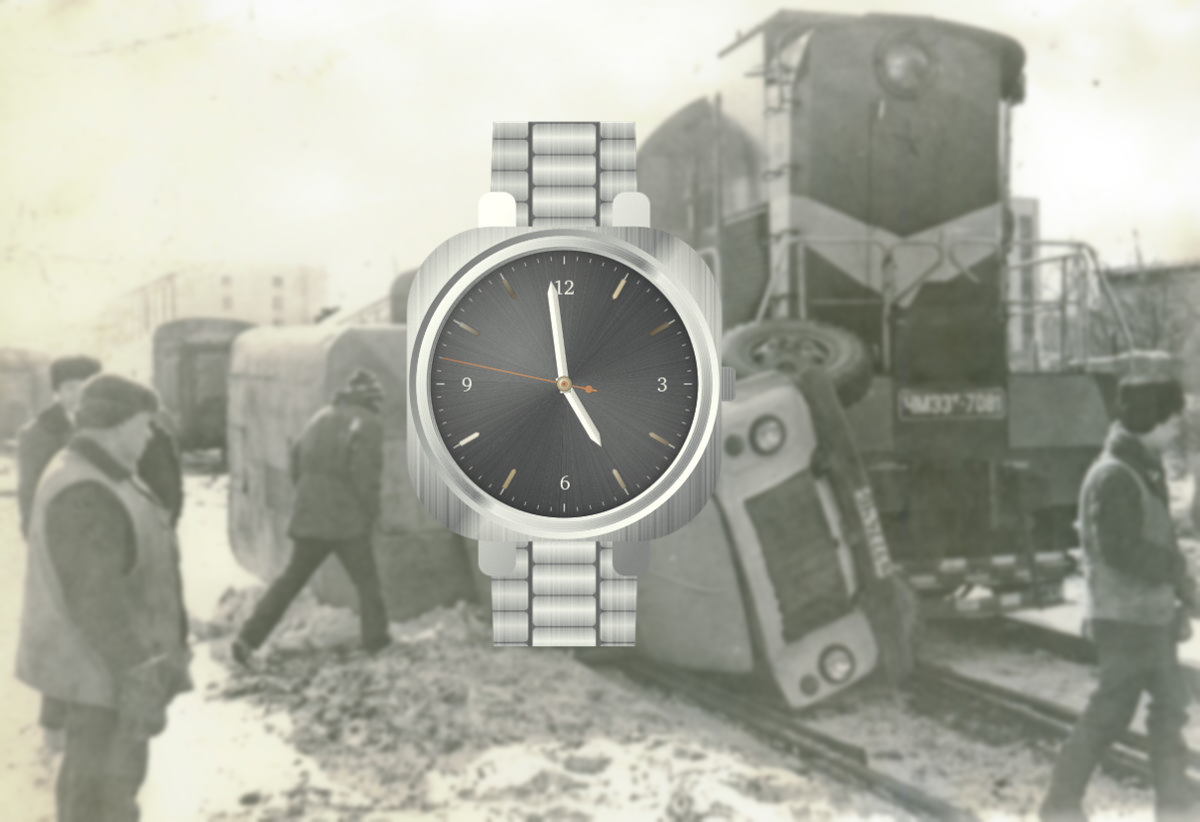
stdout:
4:58:47
